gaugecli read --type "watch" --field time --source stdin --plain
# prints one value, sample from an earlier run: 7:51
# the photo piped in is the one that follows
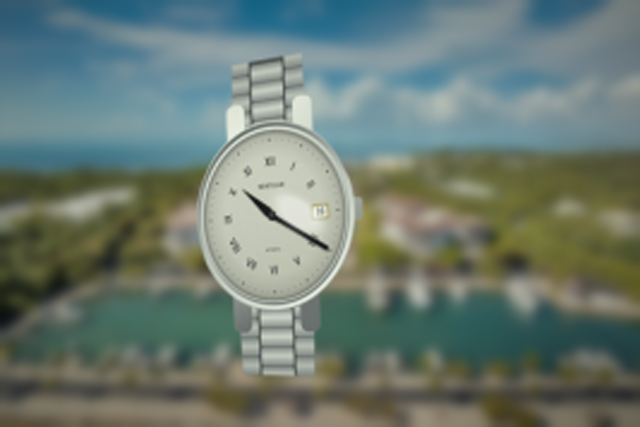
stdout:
10:20
